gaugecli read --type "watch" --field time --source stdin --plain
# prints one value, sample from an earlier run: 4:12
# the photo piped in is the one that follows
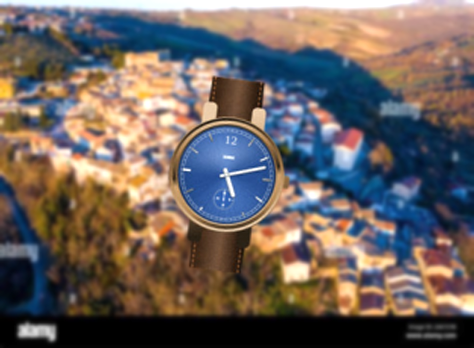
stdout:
5:12
